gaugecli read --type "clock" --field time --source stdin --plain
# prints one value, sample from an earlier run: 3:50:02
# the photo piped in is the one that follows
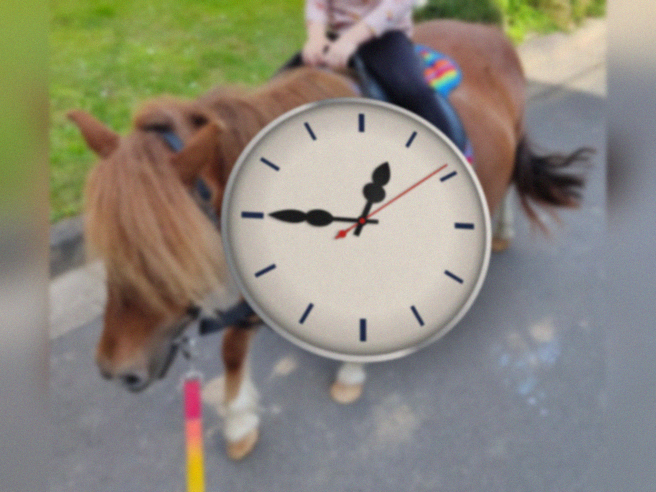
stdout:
12:45:09
